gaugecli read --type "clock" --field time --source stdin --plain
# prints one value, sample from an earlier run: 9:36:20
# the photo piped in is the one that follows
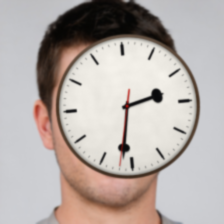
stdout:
2:31:32
